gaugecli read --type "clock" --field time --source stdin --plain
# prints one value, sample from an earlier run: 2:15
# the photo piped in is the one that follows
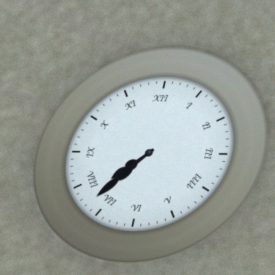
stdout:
7:37
